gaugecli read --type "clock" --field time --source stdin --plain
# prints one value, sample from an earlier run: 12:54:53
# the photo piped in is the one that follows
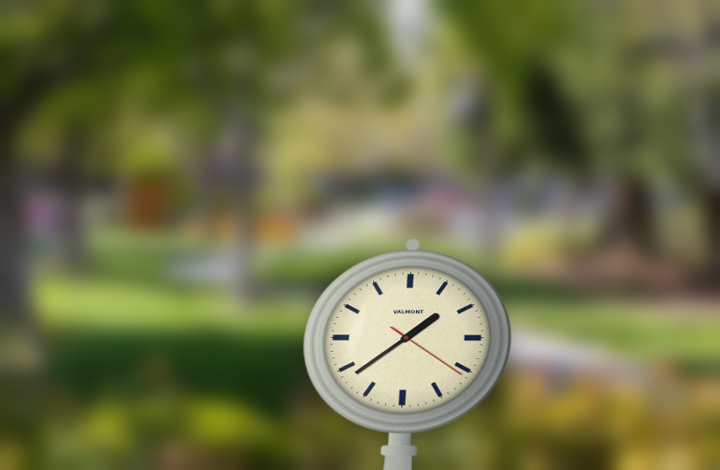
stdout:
1:38:21
